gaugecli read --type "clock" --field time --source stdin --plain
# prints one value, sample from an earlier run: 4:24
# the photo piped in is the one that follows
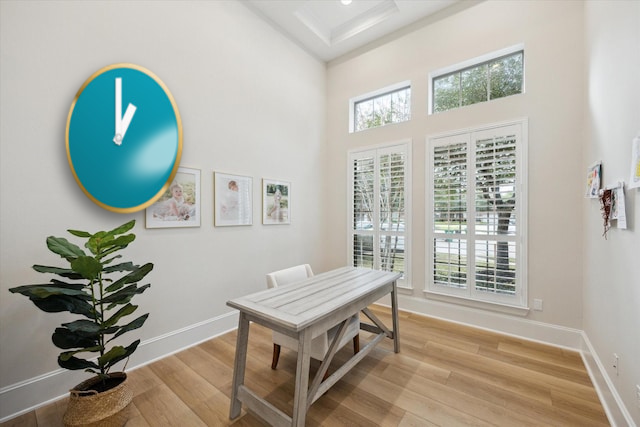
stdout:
1:00
